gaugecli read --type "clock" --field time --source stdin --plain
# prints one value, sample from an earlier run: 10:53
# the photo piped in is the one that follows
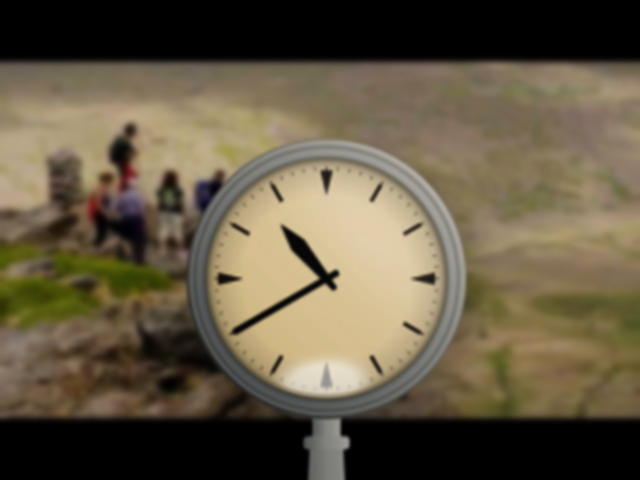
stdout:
10:40
